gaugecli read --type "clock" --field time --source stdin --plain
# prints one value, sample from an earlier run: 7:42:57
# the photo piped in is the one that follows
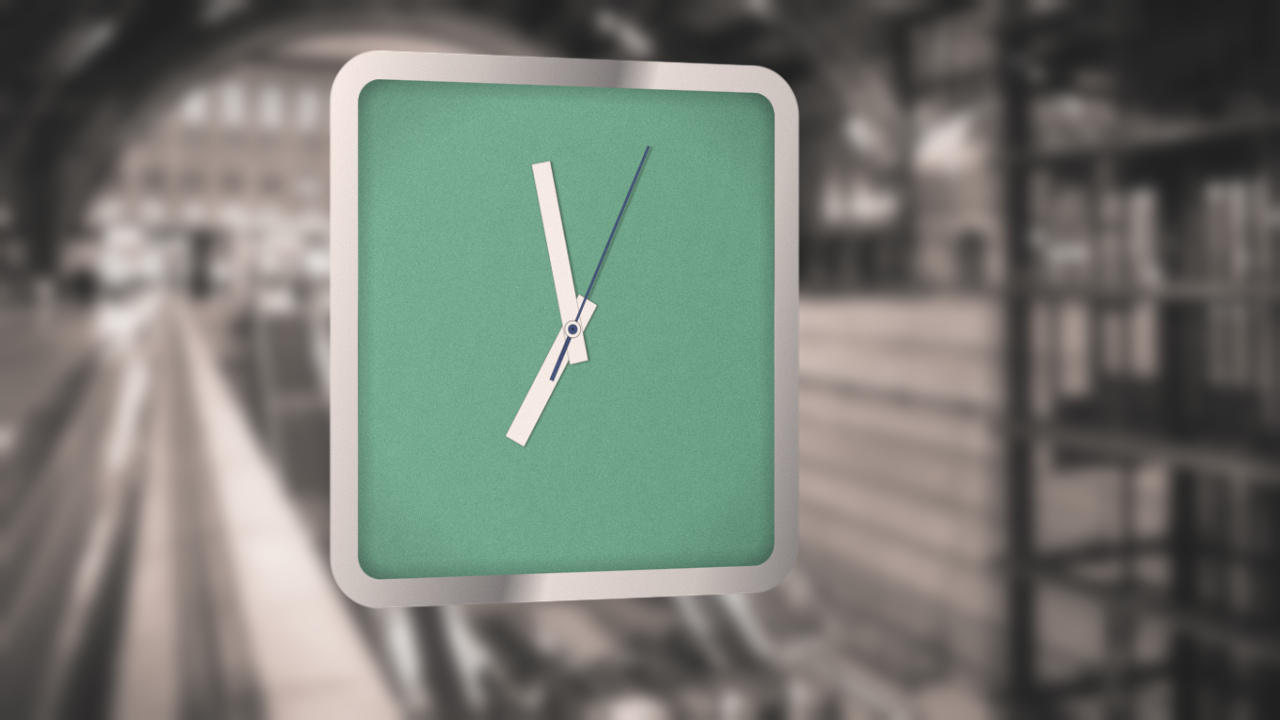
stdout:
6:58:04
